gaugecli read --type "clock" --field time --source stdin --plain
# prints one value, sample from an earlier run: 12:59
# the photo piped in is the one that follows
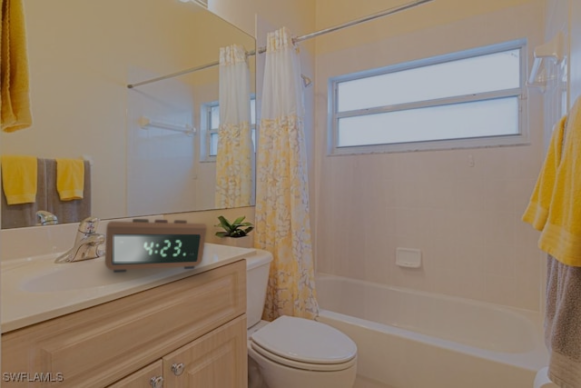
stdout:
4:23
